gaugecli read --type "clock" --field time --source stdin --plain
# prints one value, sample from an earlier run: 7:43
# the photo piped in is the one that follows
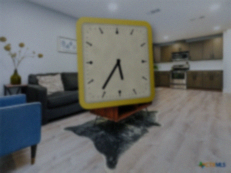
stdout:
5:36
